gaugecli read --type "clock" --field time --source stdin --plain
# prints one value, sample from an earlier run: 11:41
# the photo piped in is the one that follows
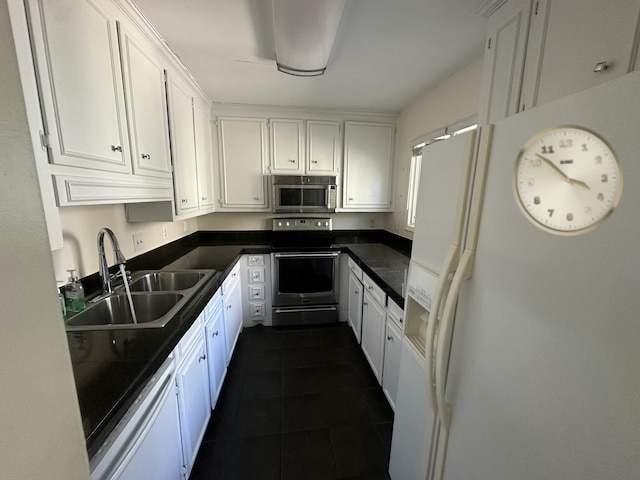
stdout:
3:52
